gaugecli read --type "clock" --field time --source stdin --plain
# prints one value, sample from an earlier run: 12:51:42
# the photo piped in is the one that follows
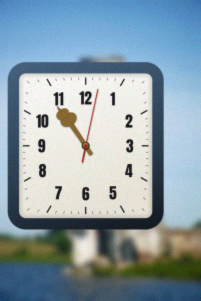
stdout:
10:54:02
